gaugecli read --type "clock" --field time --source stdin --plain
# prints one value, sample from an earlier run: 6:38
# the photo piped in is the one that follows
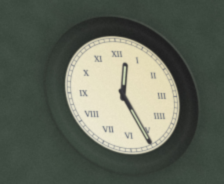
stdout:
12:26
